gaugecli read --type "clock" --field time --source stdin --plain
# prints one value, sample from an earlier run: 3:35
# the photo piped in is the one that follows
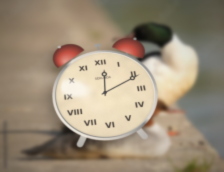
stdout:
12:11
